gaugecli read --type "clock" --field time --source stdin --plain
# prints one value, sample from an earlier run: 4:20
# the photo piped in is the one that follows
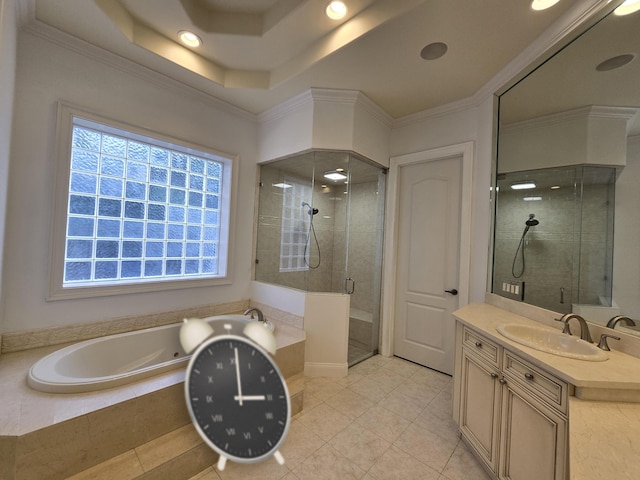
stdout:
3:01
